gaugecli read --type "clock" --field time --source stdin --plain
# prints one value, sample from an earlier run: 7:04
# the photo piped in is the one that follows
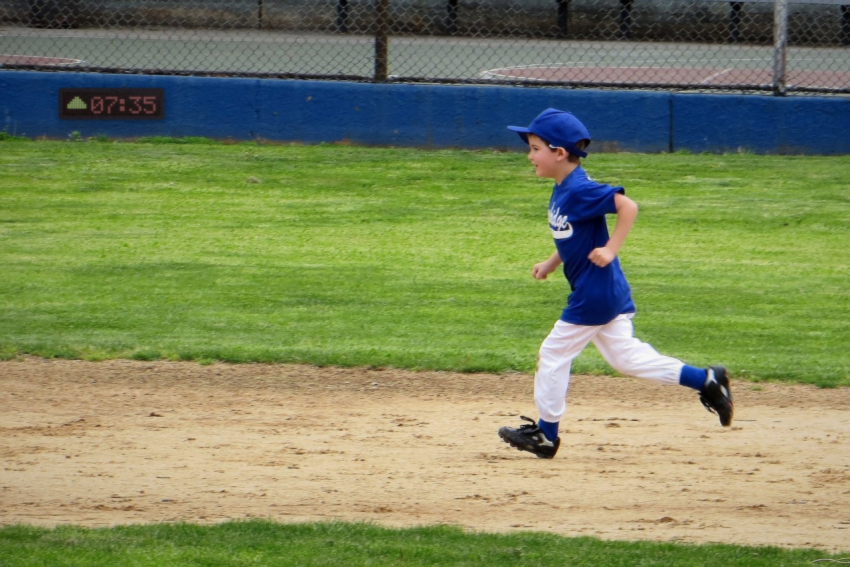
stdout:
7:35
